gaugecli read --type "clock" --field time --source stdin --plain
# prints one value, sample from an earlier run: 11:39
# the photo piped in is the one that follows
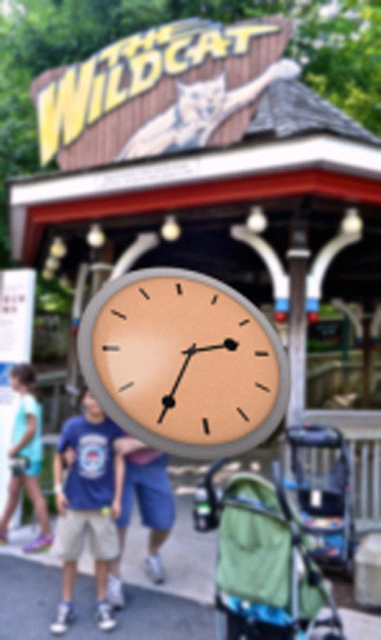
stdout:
2:35
